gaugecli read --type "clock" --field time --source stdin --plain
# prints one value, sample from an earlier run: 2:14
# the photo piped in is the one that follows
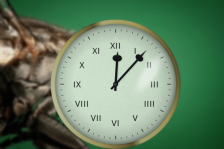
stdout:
12:07
